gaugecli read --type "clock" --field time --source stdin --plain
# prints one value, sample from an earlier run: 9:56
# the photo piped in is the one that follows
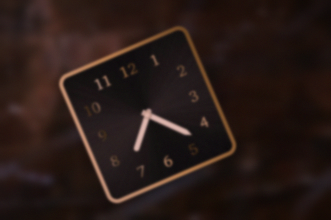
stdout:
7:23
